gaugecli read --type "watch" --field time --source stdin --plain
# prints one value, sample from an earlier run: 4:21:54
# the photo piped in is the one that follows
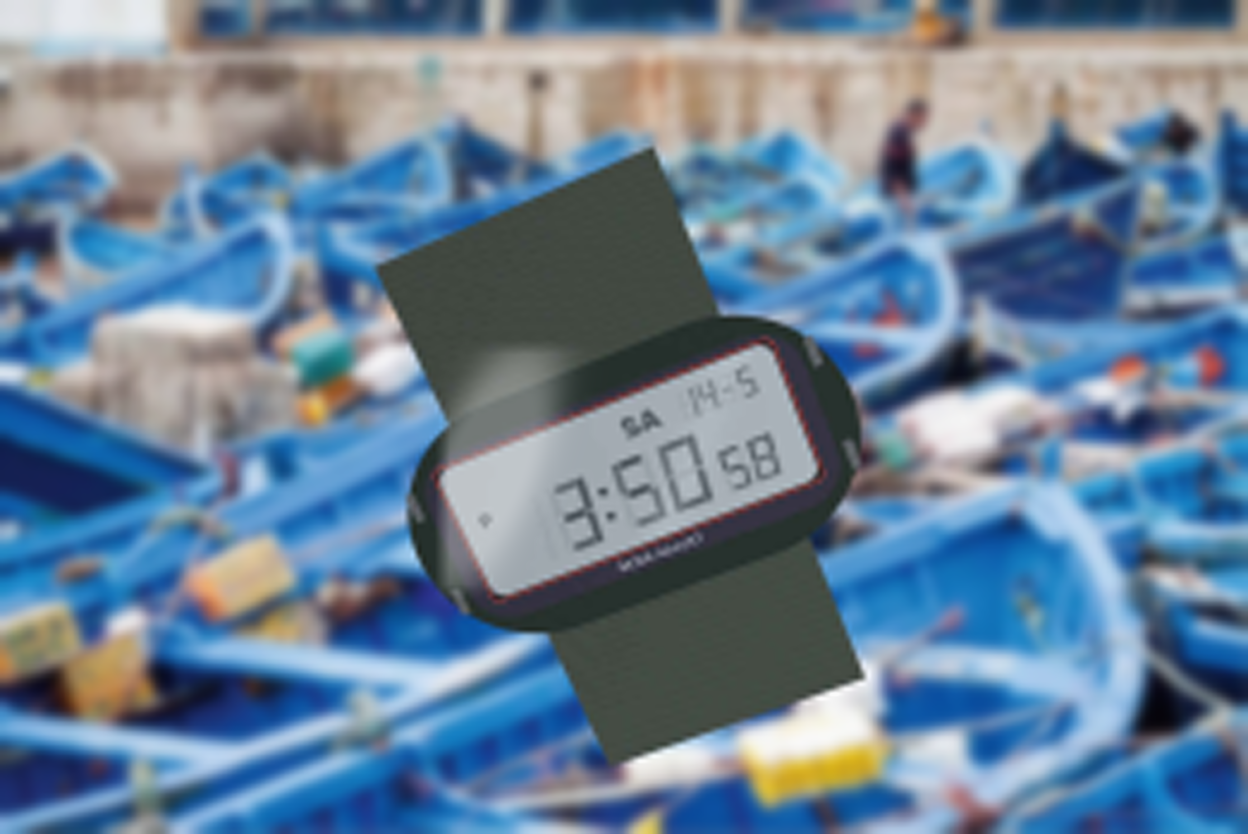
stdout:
3:50:58
